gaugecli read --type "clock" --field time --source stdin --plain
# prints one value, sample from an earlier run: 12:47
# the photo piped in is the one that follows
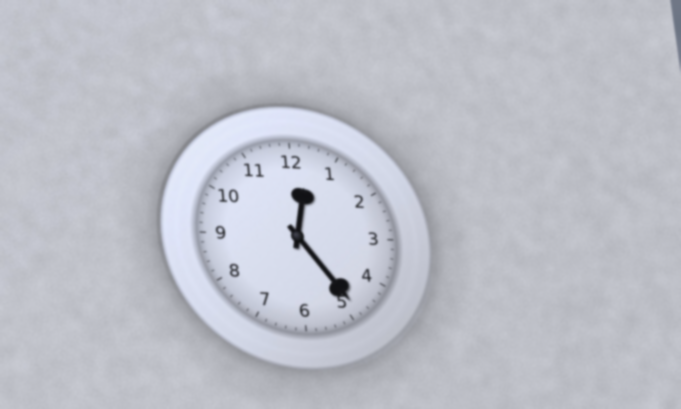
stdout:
12:24
